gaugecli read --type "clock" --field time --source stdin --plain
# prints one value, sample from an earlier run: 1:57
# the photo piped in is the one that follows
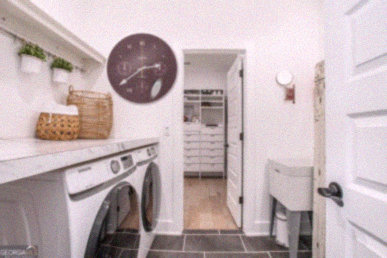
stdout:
2:39
